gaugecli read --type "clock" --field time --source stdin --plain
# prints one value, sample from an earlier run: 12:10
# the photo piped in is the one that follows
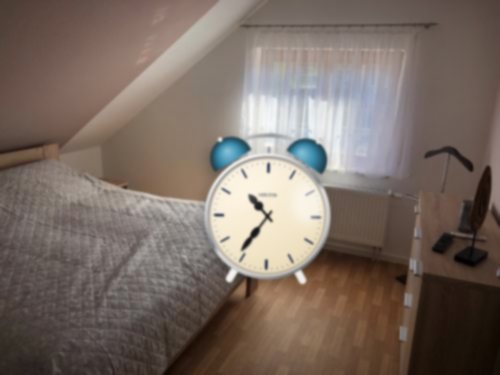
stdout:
10:36
